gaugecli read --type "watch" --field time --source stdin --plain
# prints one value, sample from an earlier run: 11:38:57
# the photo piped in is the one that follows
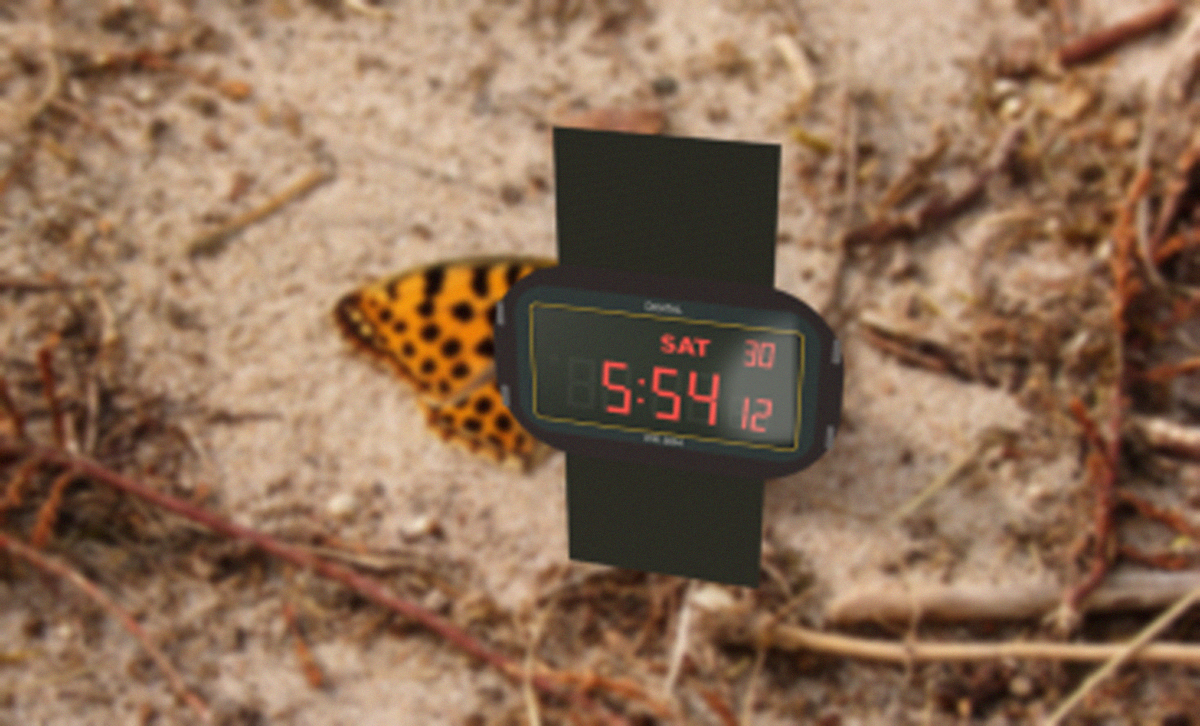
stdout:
5:54:12
